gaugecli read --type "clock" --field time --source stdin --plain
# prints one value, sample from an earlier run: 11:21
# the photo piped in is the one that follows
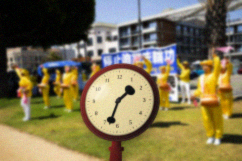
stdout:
1:33
